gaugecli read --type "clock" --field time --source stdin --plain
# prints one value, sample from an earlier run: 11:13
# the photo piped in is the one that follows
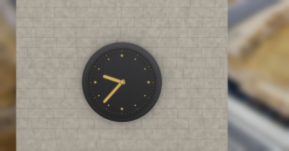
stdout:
9:37
